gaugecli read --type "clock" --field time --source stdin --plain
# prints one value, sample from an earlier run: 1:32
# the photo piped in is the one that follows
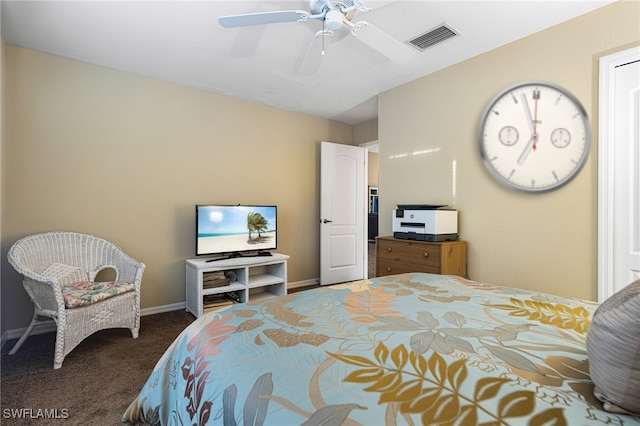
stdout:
6:57
